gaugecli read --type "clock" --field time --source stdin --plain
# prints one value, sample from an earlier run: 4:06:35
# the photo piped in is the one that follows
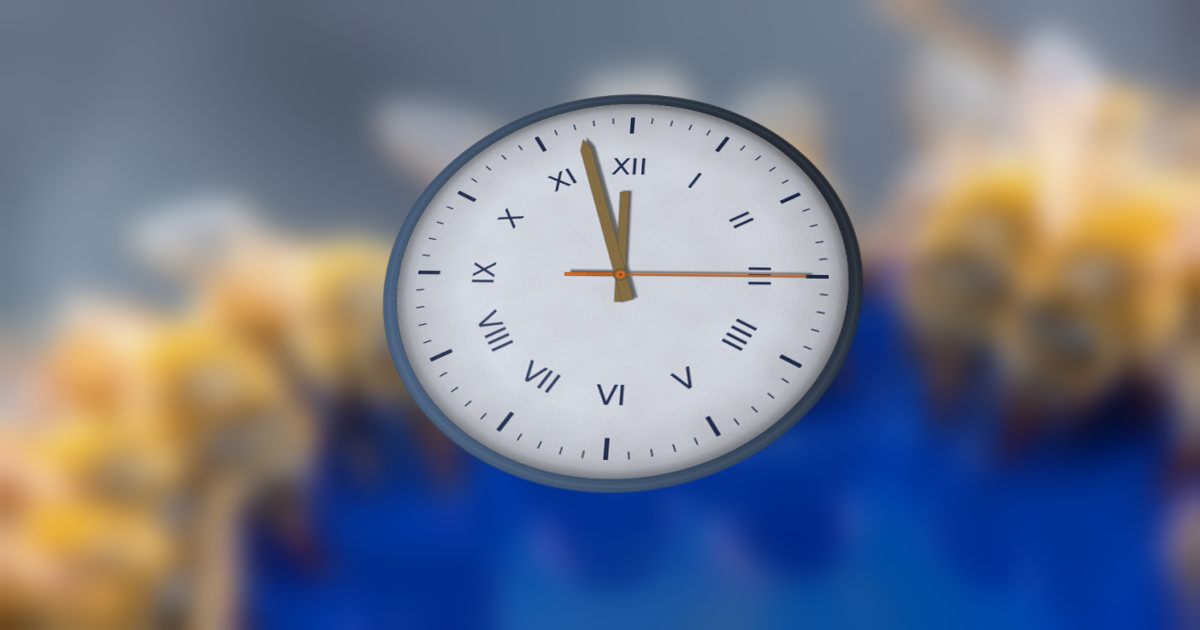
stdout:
11:57:15
